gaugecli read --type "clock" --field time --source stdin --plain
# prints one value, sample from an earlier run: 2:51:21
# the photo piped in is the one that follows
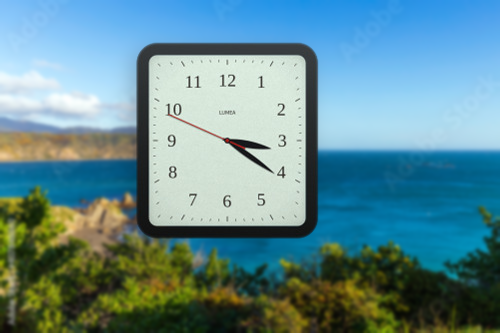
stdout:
3:20:49
